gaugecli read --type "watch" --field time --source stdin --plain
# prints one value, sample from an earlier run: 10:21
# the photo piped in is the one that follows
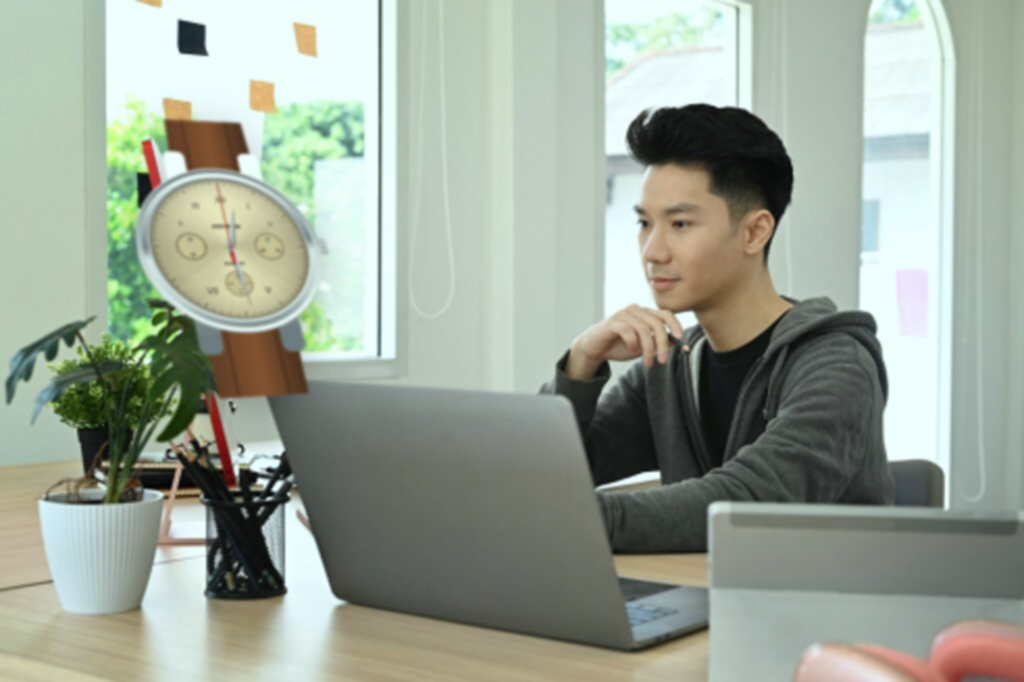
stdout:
12:29
